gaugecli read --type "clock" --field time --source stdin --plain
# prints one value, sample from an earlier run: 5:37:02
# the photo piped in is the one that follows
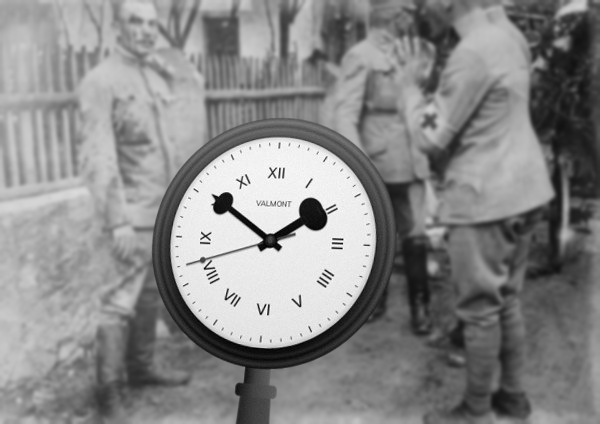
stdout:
1:50:42
